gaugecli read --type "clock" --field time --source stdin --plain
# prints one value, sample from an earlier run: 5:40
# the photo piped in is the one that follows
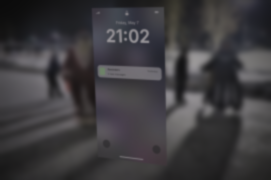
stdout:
21:02
